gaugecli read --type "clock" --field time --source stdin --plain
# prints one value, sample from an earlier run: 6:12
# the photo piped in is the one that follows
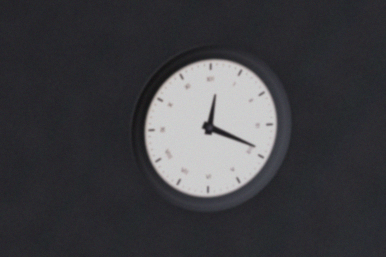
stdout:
12:19
